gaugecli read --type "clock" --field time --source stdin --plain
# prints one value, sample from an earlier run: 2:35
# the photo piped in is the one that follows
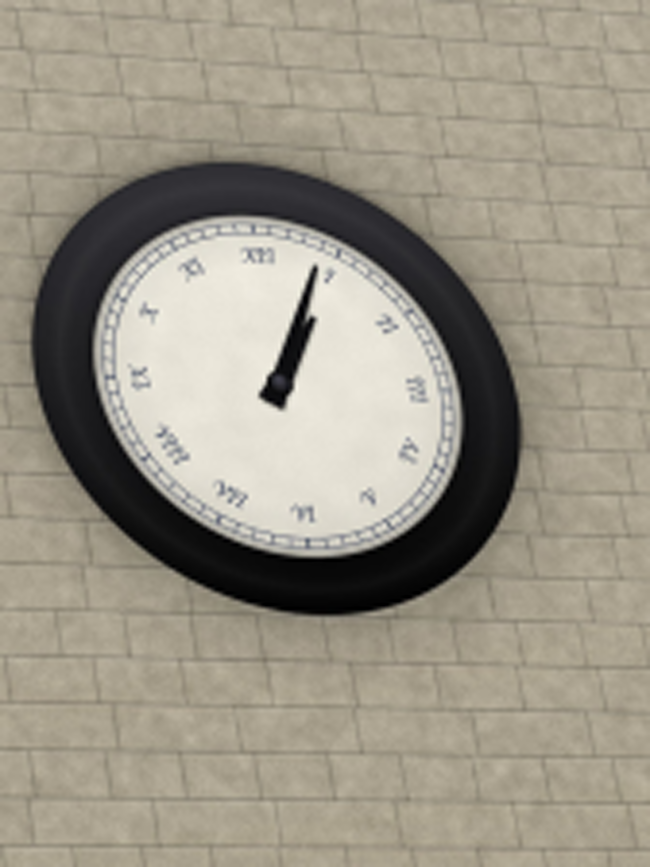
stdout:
1:04
